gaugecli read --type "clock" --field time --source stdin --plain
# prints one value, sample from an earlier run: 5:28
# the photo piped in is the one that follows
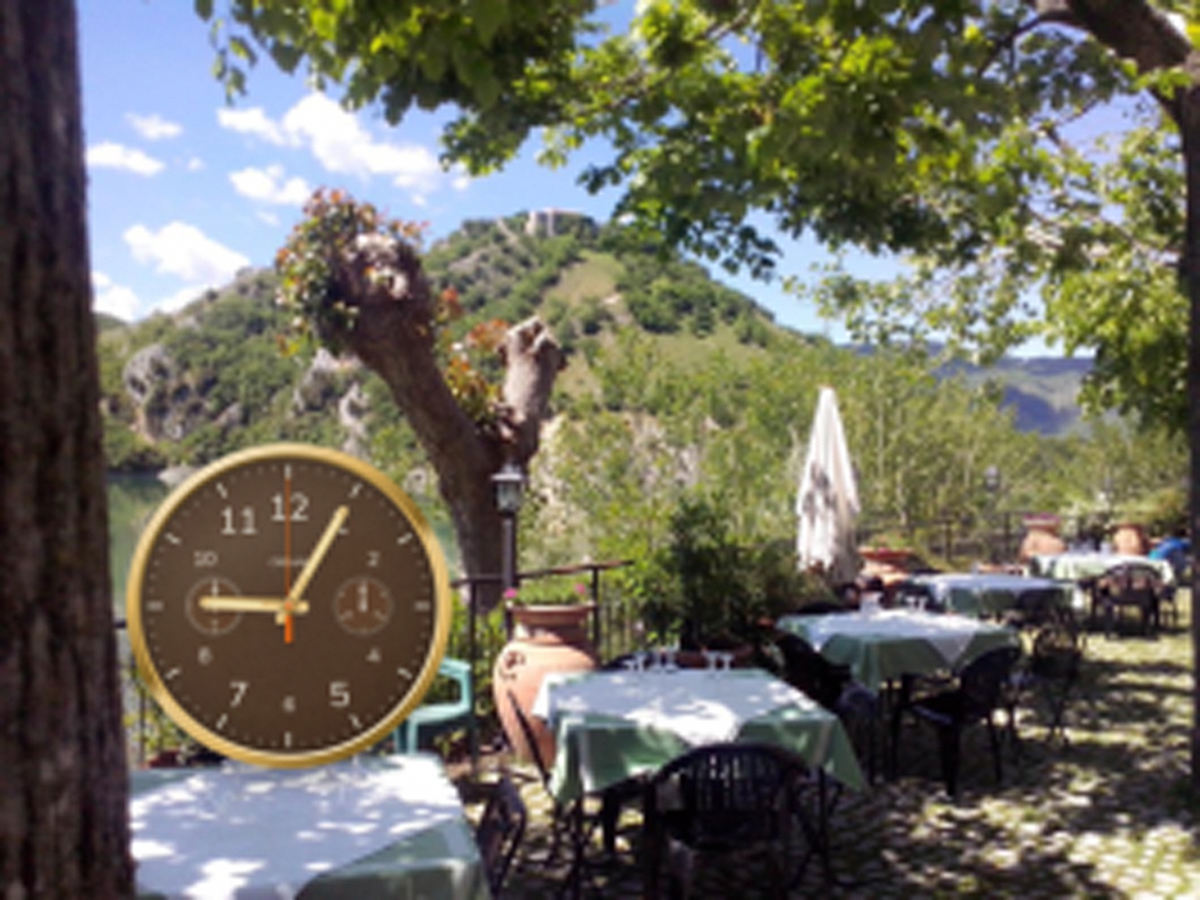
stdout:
9:05
